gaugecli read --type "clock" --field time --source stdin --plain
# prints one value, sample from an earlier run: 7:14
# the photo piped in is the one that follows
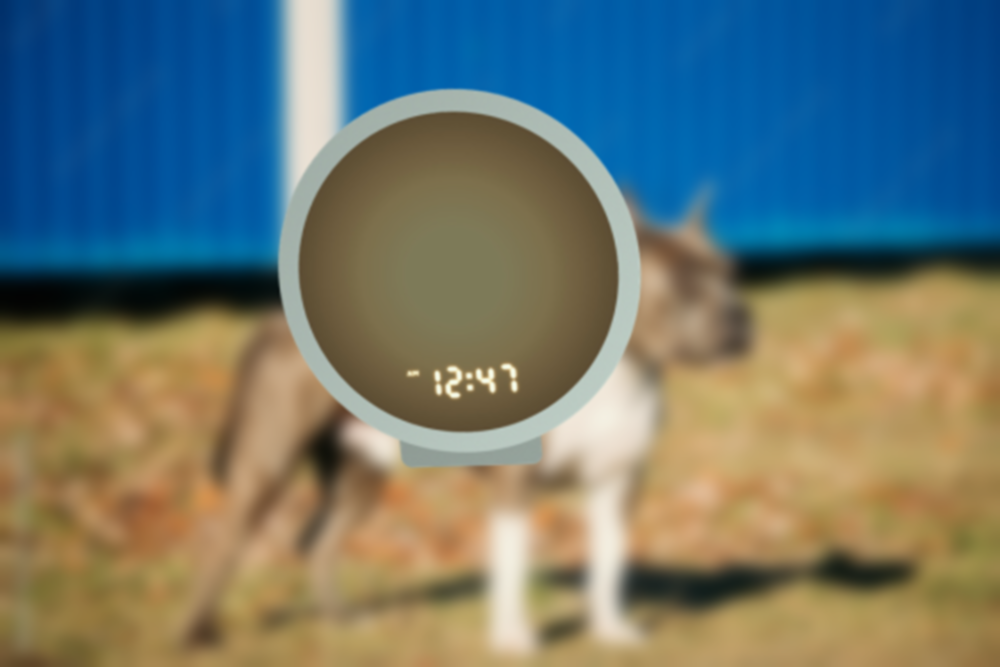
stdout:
12:47
